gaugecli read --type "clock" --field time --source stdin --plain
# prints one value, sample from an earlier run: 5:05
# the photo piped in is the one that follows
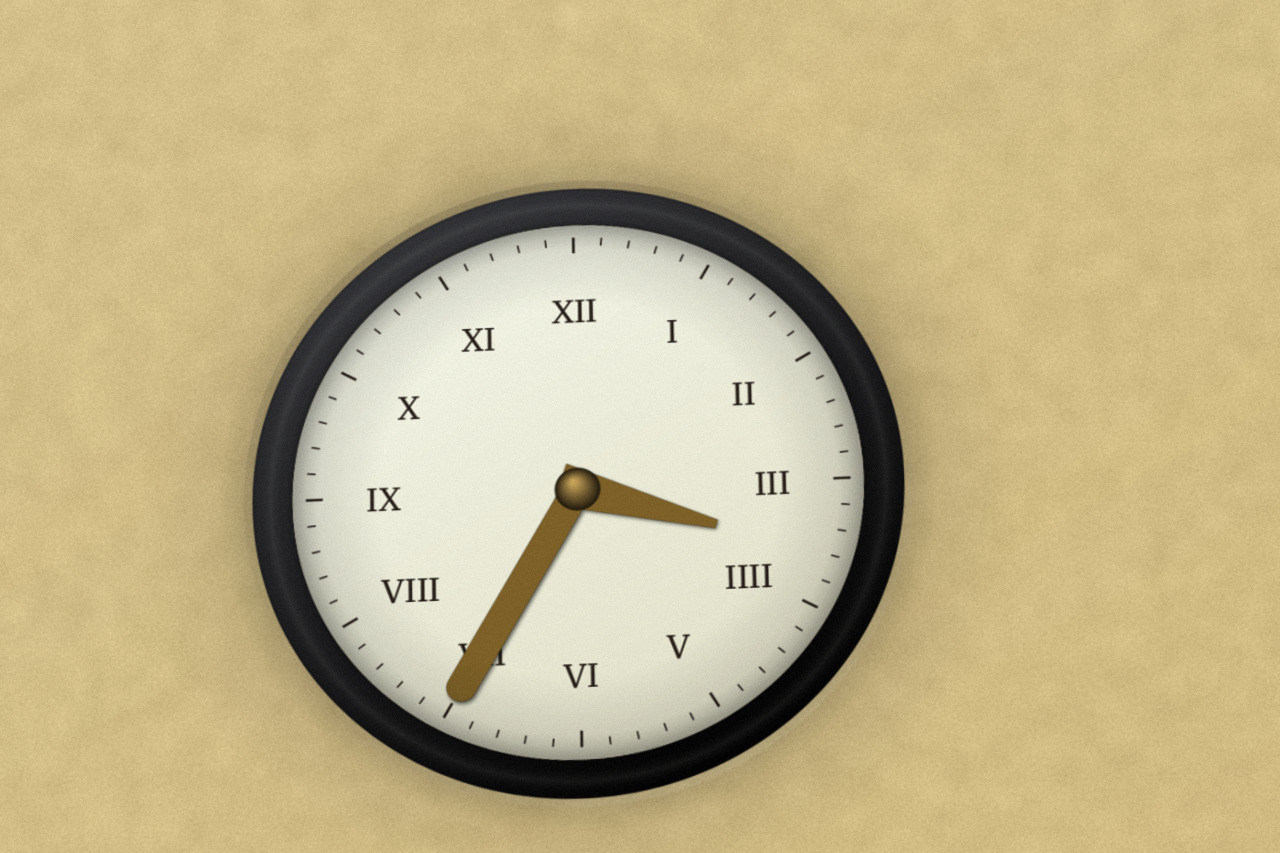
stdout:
3:35
